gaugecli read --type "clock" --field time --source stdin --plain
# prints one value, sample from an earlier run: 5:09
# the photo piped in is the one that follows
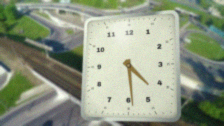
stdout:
4:29
